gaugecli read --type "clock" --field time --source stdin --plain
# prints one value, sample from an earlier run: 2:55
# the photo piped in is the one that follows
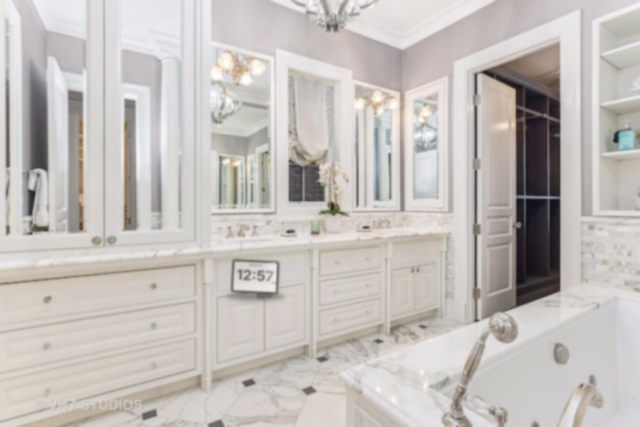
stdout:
12:57
